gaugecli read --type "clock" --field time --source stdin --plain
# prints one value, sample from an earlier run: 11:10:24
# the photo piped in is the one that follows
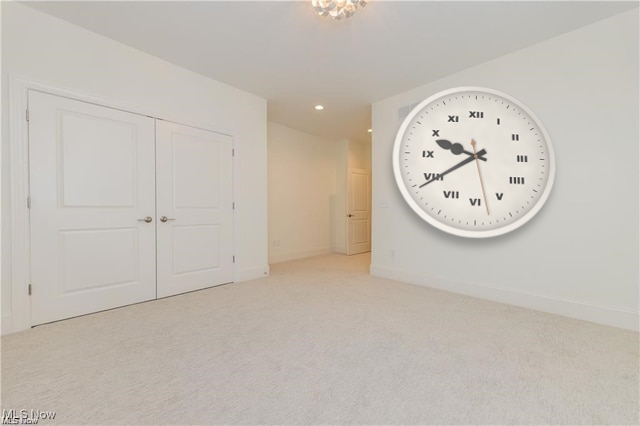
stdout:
9:39:28
